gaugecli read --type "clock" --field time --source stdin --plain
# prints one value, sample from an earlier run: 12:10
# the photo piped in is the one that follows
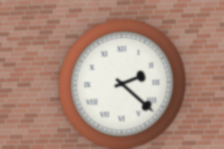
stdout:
2:22
